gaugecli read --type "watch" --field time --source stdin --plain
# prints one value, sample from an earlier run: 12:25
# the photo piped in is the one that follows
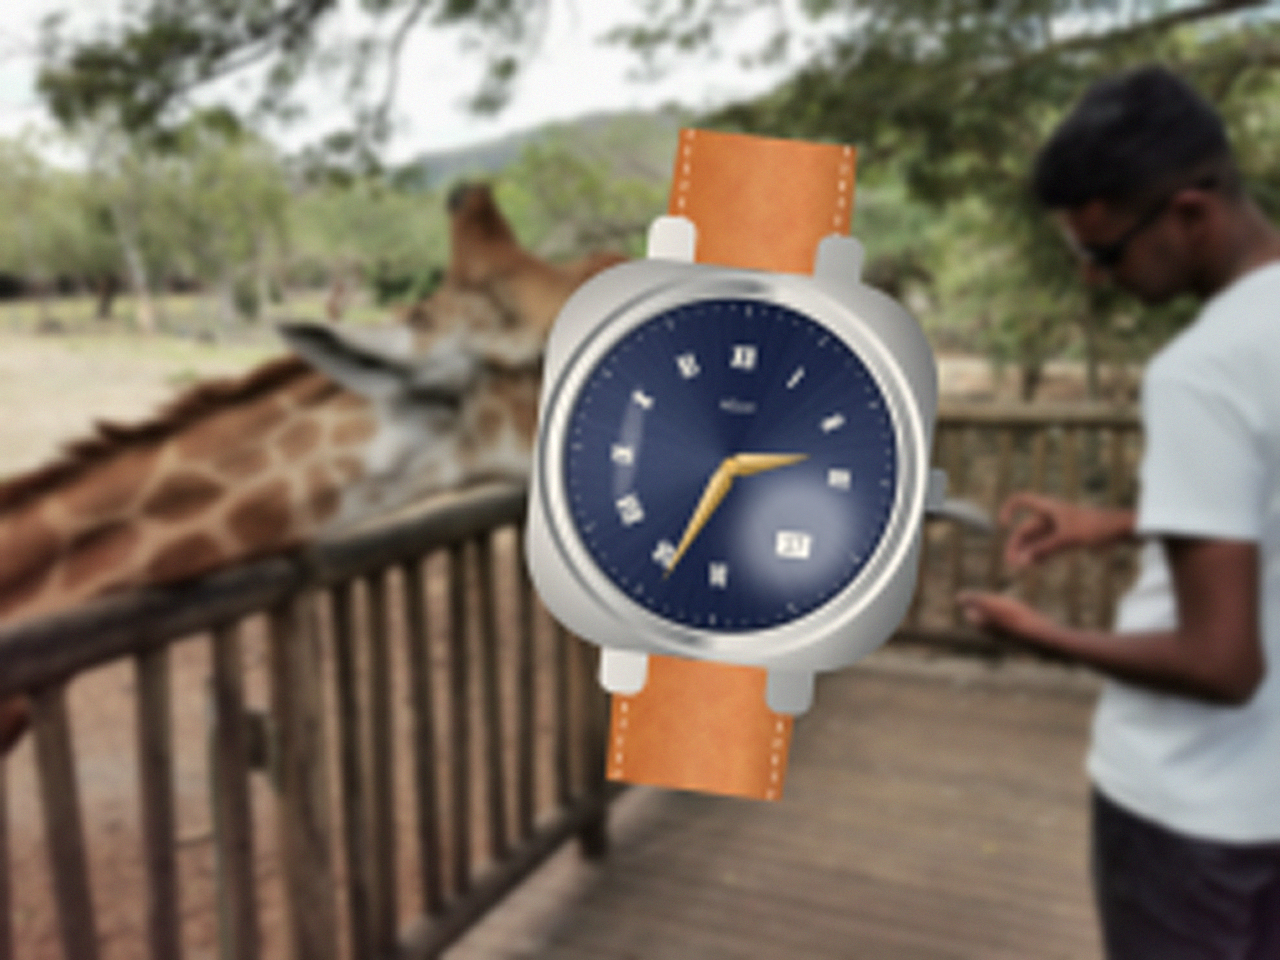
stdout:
2:34
